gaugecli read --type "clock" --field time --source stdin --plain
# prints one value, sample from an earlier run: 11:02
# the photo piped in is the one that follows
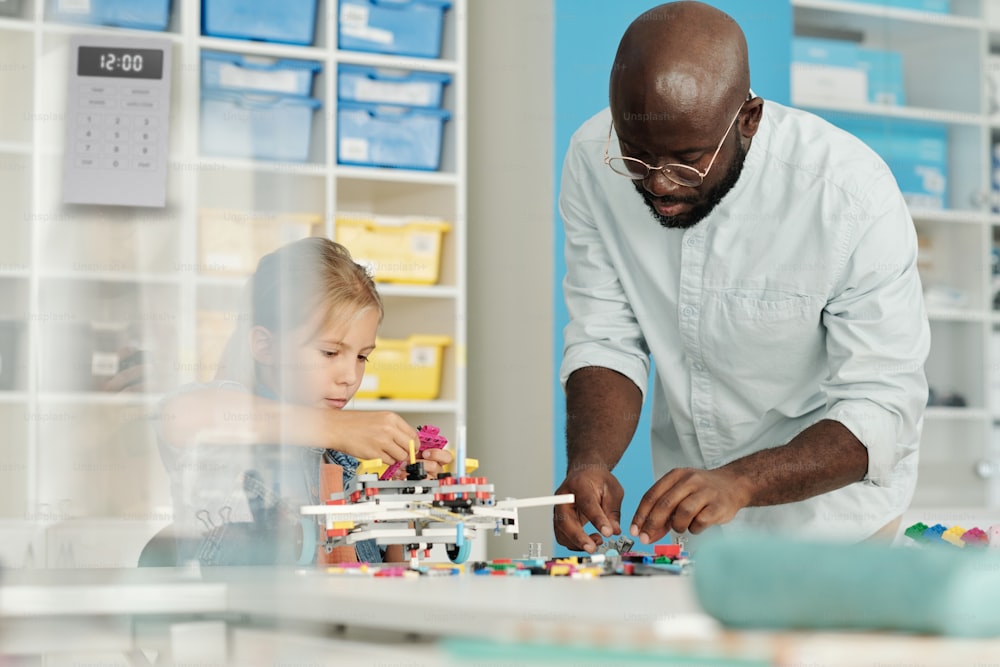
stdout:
12:00
